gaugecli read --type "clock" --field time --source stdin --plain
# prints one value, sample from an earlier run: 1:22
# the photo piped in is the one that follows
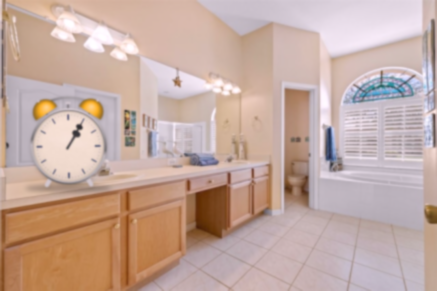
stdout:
1:05
